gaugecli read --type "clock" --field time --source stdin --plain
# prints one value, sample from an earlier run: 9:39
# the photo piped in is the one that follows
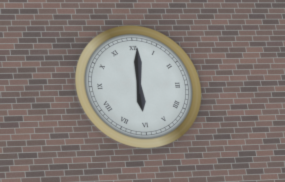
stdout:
6:01
